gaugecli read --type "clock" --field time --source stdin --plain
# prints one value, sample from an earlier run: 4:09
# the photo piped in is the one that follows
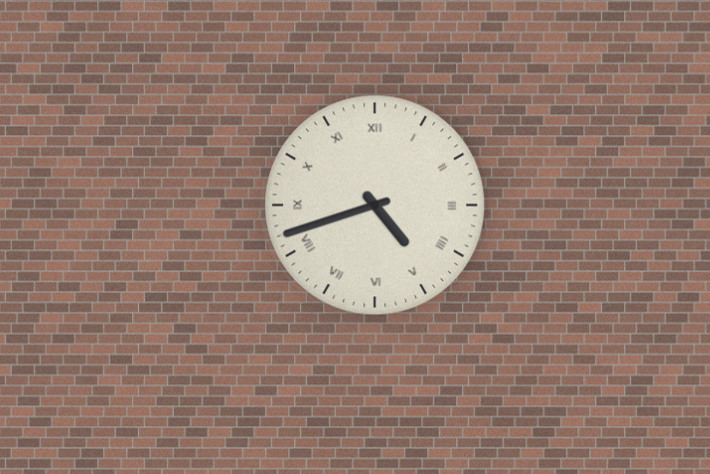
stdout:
4:42
